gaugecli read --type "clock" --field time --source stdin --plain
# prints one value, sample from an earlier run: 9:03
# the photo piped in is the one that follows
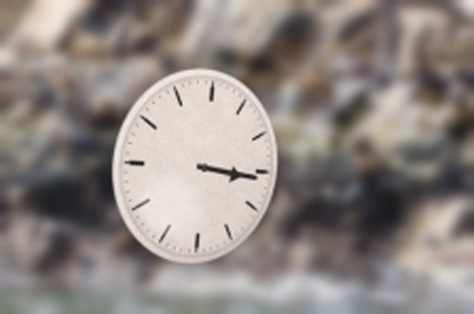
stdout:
3:16
